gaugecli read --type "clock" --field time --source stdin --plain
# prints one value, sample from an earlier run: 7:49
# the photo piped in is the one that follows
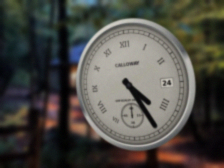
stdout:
4:25
